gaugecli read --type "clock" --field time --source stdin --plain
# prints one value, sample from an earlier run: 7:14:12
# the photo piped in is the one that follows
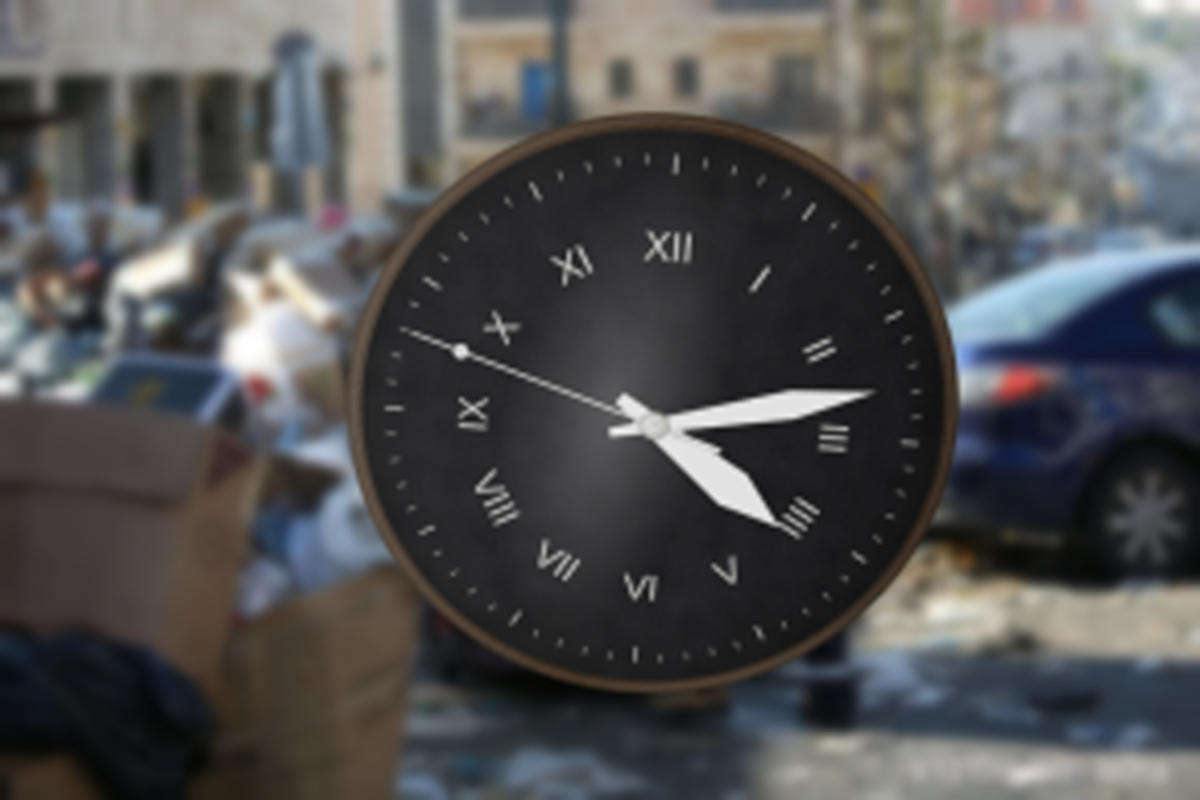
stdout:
4:12:48
